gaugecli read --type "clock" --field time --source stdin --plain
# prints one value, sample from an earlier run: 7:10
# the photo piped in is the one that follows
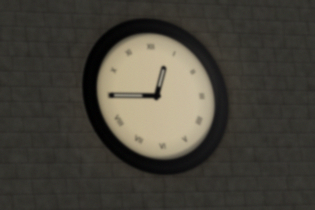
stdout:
12:45
